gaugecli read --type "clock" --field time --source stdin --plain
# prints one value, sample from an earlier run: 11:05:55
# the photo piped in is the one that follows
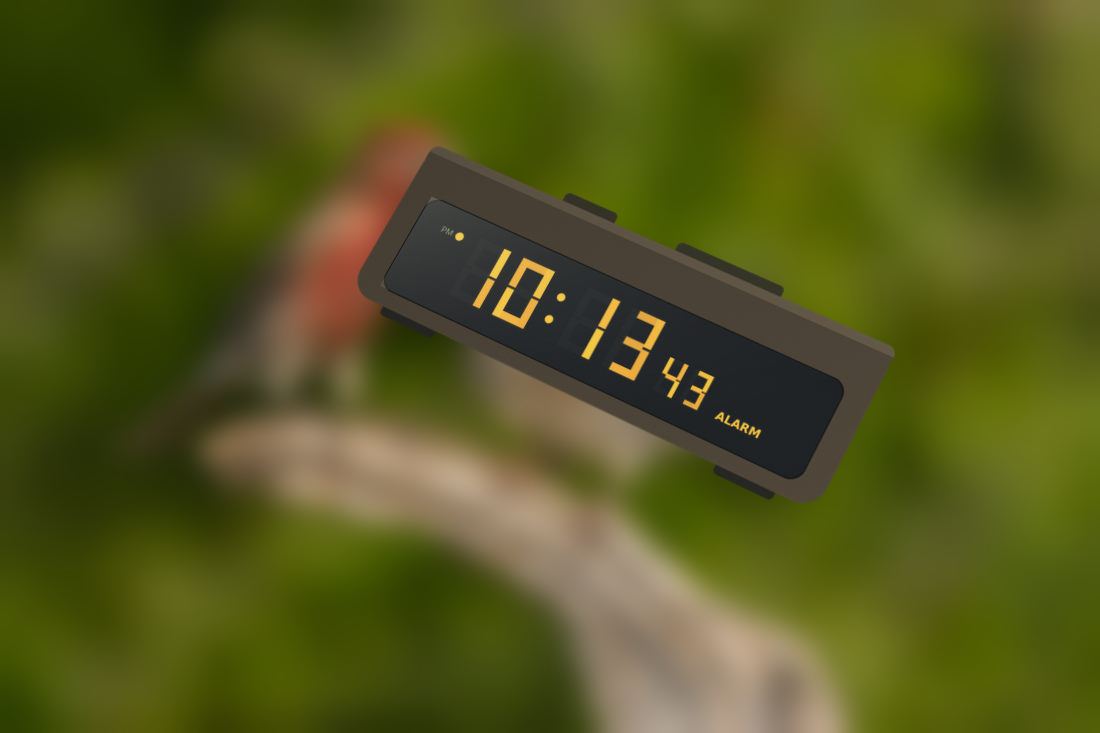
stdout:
10:13:43
